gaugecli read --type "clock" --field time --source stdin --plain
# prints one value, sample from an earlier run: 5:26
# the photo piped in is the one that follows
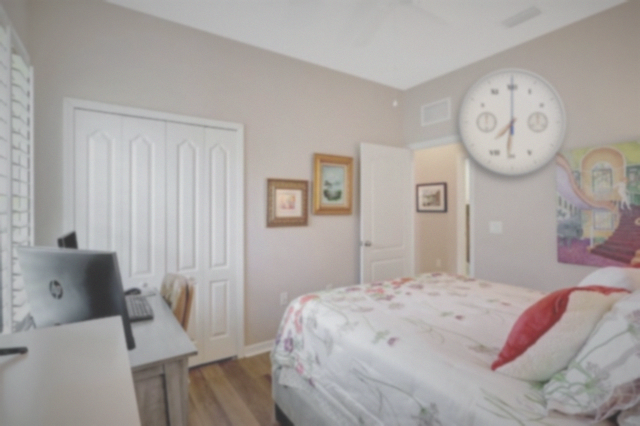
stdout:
7:31
